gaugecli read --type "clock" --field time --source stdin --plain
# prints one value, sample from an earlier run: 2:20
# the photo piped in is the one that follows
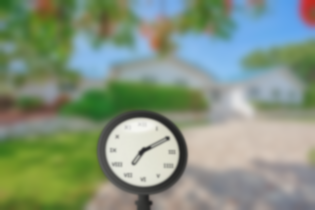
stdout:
7:10
